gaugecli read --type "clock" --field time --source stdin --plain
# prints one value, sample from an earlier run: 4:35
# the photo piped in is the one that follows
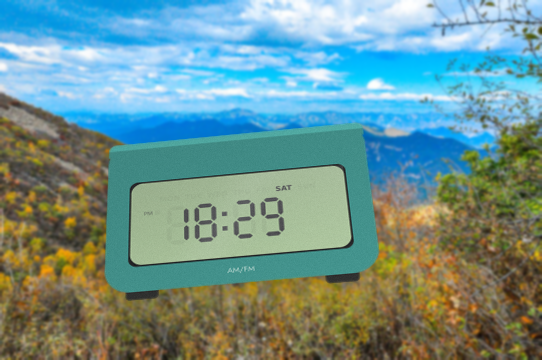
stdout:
18:29
